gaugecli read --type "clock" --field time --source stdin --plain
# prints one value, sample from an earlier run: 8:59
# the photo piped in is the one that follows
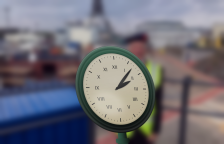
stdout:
2:07
